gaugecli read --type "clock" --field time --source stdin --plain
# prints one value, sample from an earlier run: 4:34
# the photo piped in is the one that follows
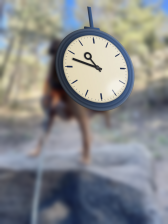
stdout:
10:48
